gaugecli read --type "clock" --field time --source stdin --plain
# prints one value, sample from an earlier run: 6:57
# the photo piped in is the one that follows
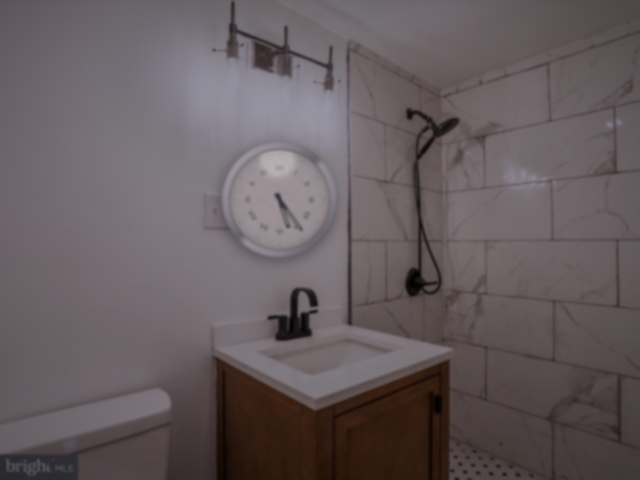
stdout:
5:24
